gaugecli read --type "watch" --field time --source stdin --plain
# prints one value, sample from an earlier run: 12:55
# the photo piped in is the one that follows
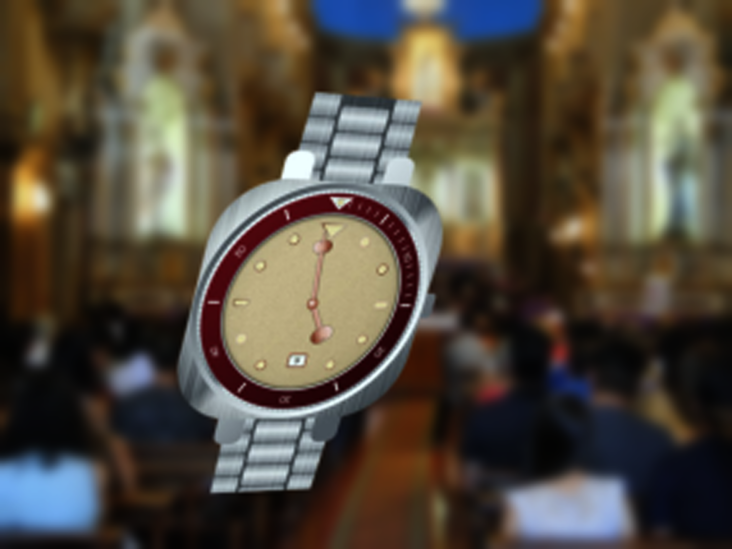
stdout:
4:59
